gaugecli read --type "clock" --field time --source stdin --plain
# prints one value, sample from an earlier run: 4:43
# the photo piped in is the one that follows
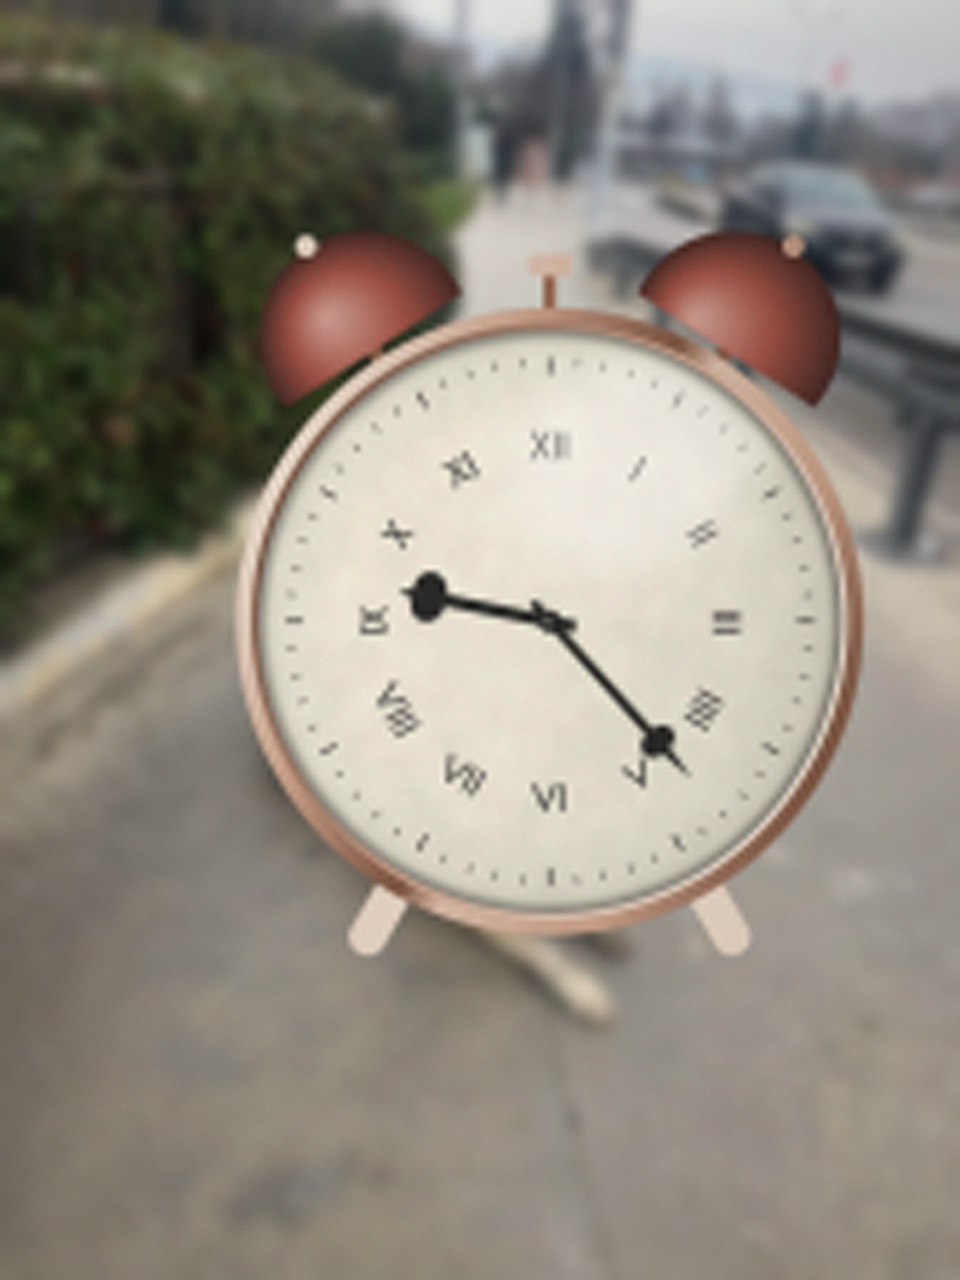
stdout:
9:23
